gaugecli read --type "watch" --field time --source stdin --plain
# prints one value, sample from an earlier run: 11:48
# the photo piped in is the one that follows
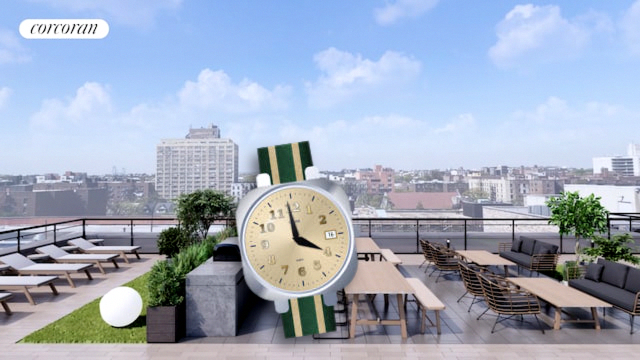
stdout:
3:59
